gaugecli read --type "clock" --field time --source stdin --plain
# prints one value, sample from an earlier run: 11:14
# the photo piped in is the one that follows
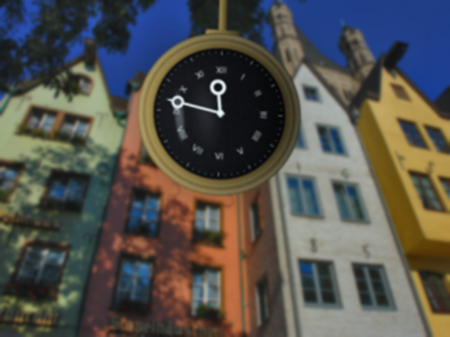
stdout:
11:47
